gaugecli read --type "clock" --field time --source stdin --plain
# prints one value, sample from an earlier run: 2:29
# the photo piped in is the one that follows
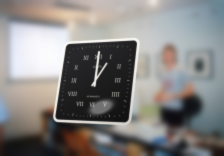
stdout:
1:00
